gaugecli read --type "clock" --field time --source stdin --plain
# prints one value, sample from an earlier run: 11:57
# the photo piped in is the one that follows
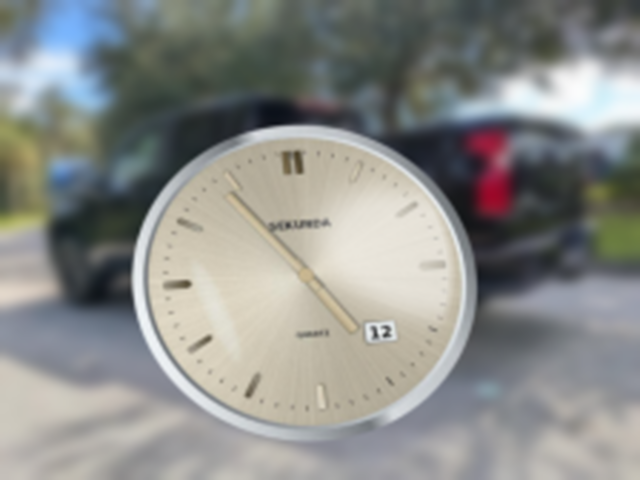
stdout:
4:54
